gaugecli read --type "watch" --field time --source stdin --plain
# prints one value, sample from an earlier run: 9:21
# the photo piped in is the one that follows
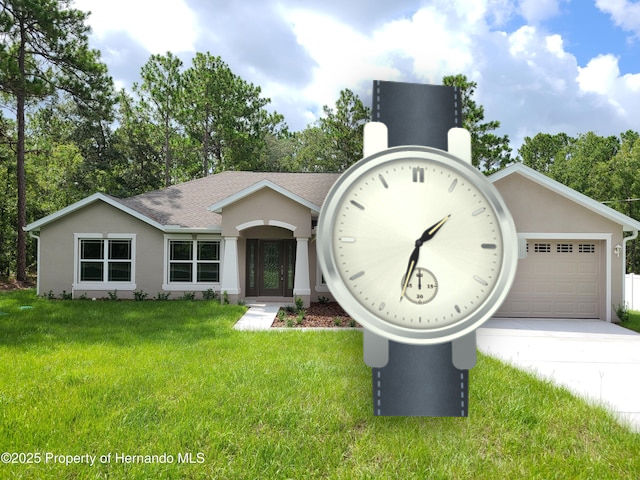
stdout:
1:33
